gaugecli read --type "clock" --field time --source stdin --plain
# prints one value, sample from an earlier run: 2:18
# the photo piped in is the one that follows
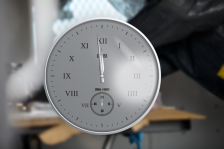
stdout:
11:59
